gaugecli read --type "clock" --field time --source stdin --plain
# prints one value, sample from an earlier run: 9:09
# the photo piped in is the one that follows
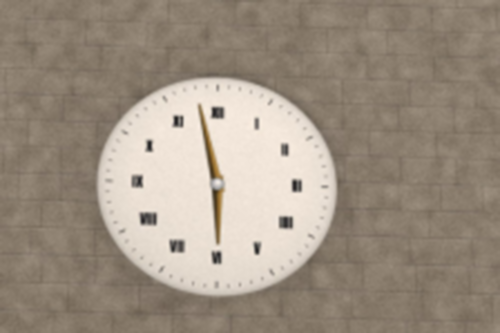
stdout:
5:58
